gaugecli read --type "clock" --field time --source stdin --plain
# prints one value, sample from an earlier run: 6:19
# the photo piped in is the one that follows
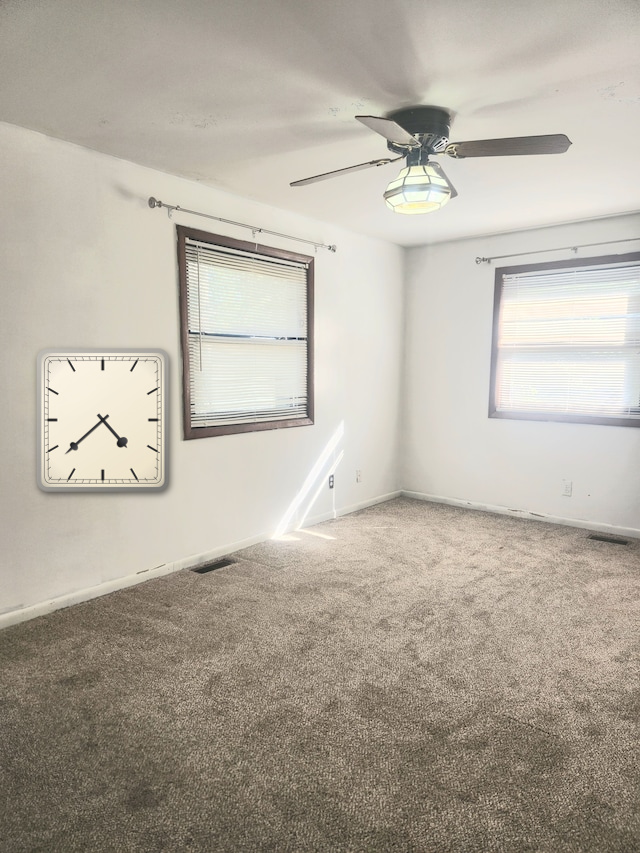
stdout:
4:38
